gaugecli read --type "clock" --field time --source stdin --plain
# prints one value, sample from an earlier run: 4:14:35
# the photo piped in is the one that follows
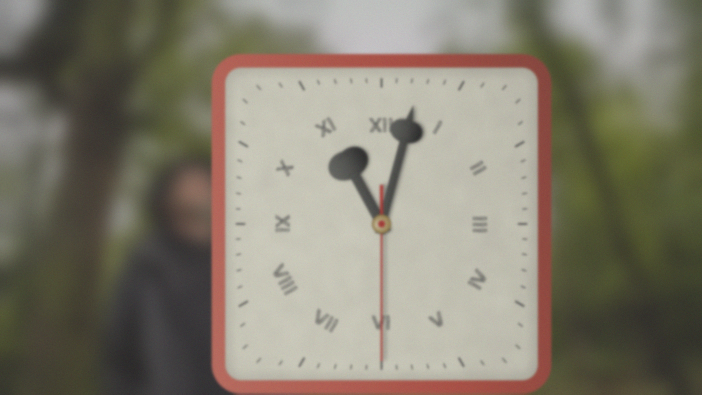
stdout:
11:02:30
